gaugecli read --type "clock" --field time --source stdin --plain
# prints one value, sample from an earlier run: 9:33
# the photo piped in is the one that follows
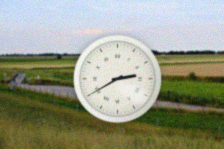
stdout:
2:40
